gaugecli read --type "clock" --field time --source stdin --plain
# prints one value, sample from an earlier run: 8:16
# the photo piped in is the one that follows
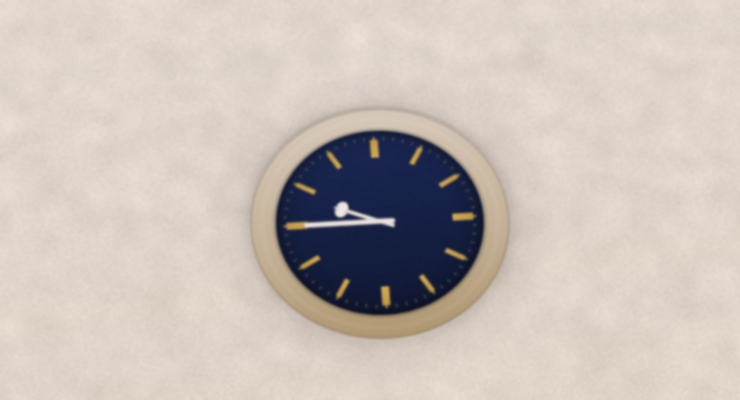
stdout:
9:45
